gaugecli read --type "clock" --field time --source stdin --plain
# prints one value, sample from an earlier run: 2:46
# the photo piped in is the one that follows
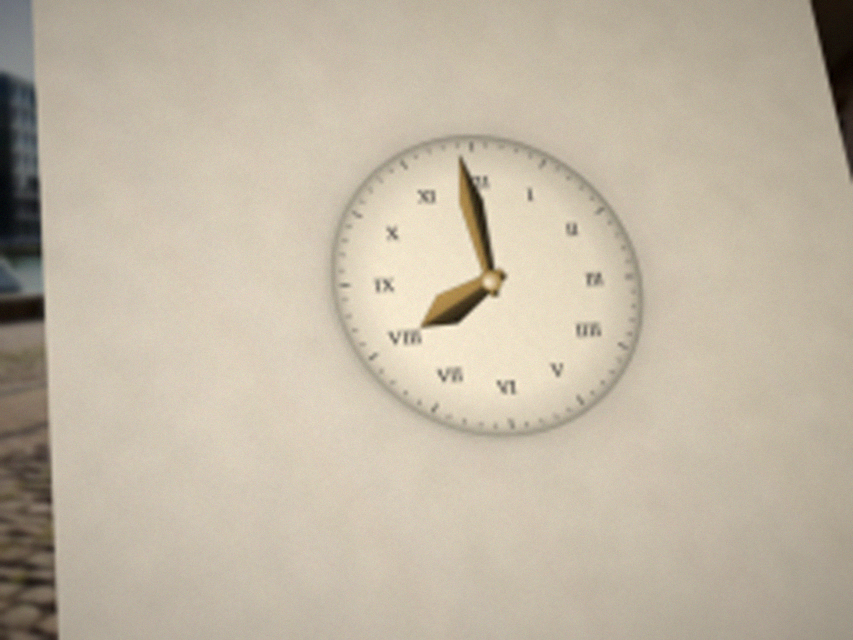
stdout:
7:59
